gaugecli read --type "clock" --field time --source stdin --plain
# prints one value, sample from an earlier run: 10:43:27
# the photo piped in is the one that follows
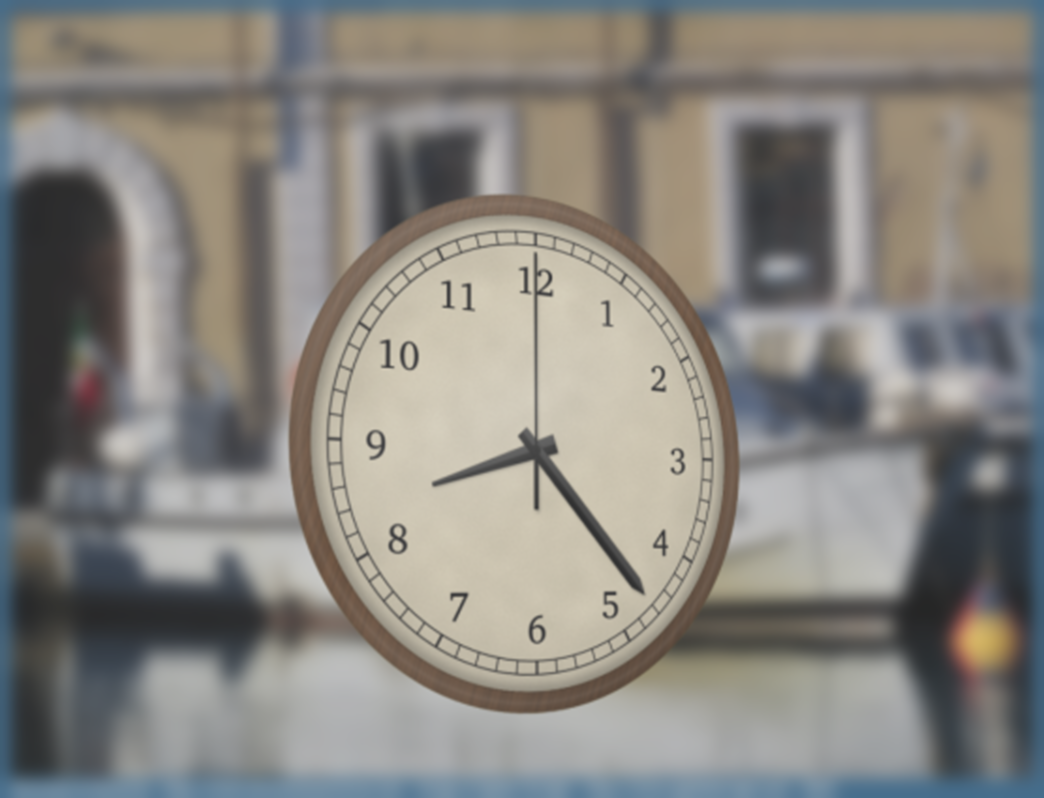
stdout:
8:23:00
